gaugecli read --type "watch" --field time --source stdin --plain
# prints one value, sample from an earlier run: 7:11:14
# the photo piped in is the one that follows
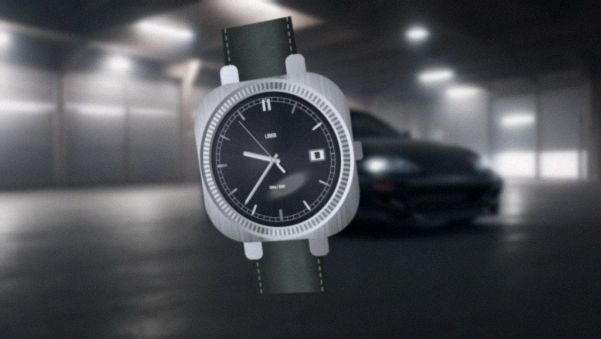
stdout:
9:36:54
